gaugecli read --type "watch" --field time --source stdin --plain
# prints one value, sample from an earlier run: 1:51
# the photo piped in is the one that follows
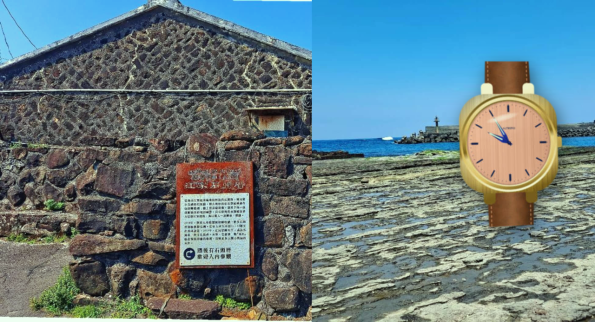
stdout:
9:55
